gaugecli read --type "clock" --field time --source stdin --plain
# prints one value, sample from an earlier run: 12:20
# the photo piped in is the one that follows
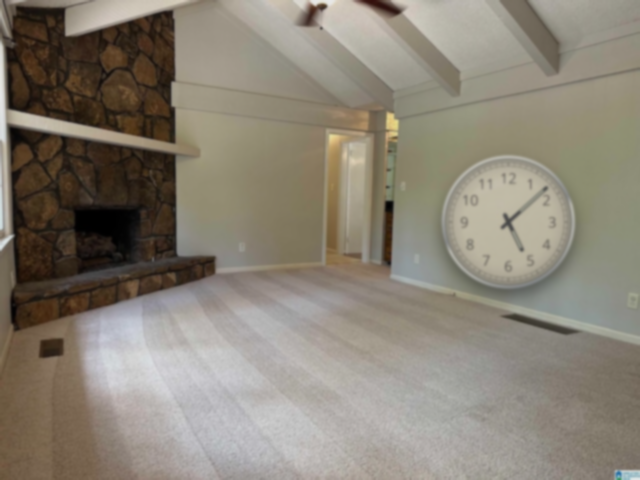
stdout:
5:08
